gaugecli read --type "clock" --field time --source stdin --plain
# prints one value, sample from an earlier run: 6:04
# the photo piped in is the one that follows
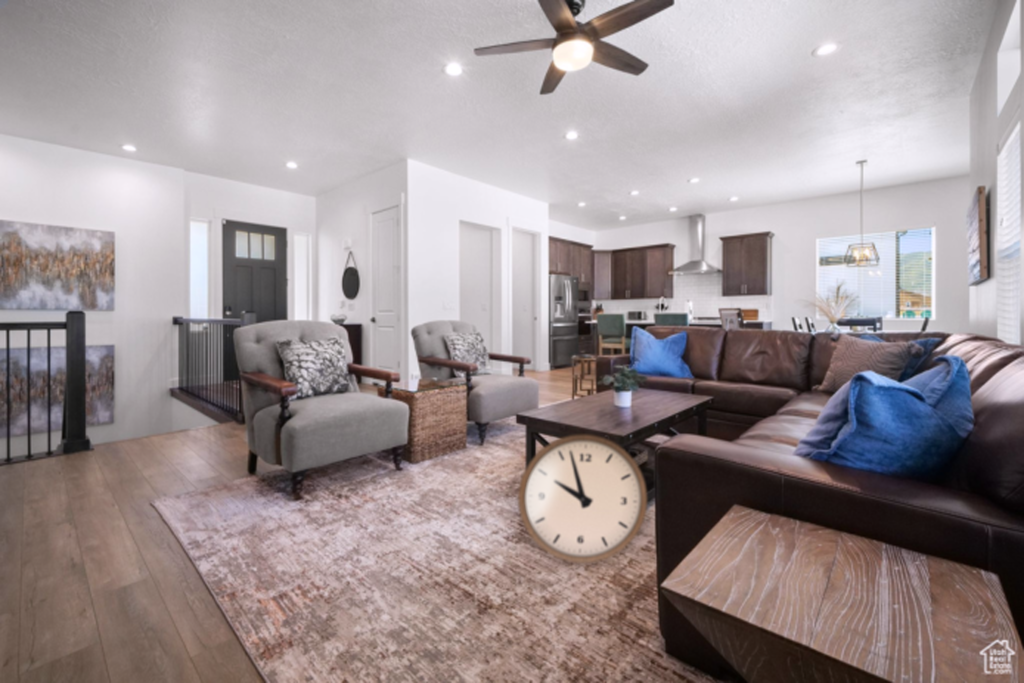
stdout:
9:57
